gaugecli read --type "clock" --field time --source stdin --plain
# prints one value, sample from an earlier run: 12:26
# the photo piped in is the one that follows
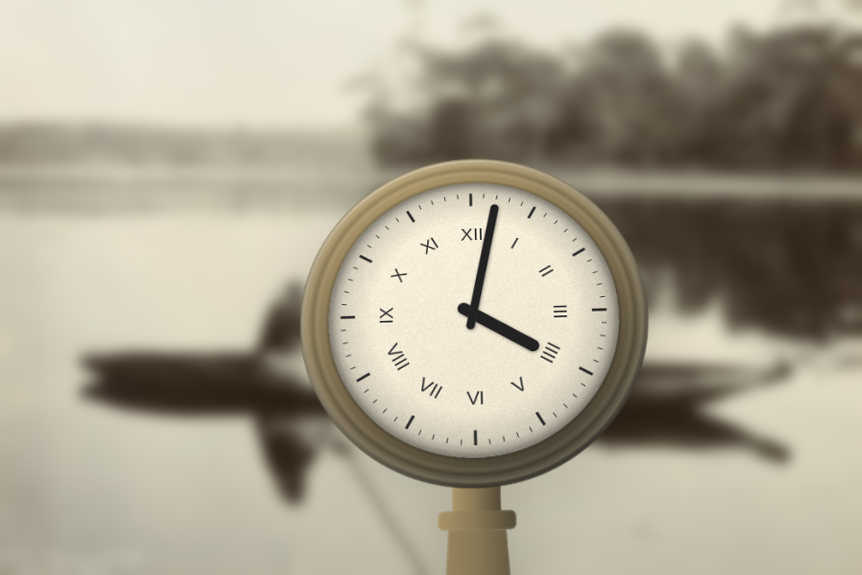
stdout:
4:02
